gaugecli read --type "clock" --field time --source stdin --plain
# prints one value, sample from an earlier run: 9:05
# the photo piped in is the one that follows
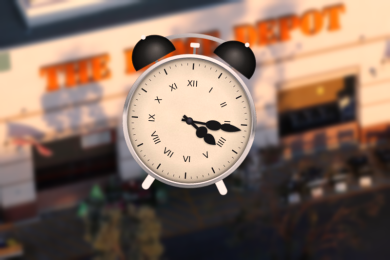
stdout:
4:16
